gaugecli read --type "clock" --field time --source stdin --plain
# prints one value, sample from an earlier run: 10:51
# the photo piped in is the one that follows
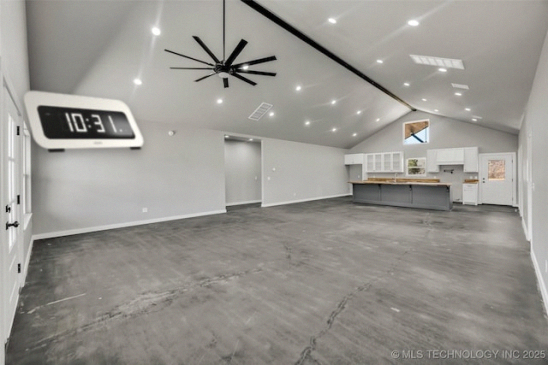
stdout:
10:31
